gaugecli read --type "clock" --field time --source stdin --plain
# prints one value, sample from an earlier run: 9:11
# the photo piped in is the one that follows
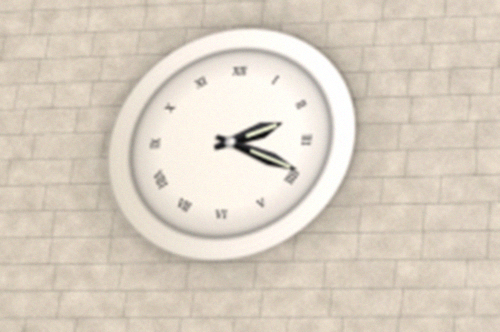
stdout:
2:19
